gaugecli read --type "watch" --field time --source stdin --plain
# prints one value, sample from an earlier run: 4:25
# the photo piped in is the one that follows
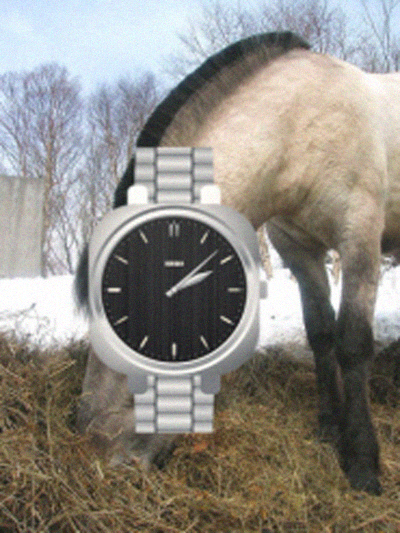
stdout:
2:08
